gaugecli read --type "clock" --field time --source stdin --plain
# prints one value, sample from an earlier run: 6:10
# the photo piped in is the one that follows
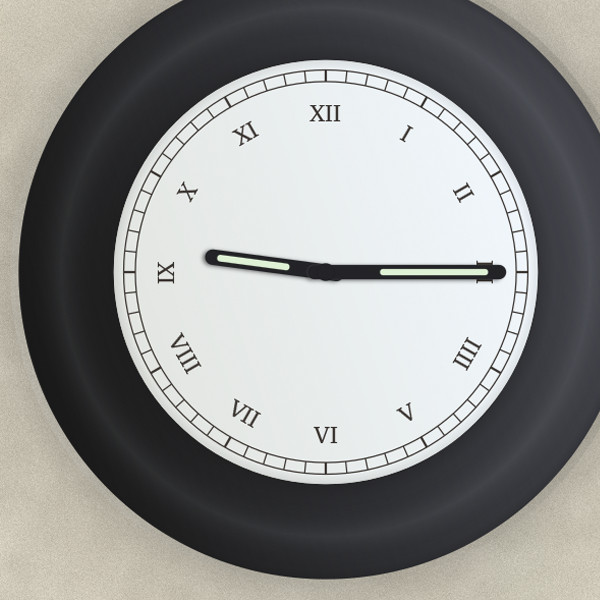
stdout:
9:15
